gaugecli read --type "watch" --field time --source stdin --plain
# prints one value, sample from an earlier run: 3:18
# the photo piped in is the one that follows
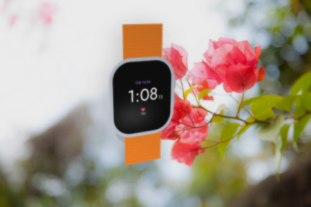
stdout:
1:08
